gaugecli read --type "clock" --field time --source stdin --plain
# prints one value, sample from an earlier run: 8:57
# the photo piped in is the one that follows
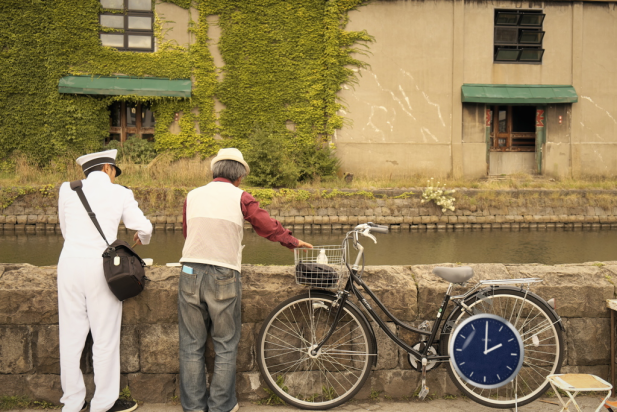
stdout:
2:00
